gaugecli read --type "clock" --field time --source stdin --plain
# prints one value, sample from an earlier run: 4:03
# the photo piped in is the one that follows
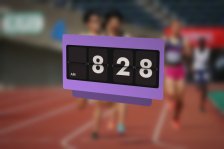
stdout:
8:28
